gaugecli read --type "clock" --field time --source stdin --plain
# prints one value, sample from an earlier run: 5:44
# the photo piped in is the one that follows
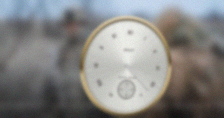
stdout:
4:22
